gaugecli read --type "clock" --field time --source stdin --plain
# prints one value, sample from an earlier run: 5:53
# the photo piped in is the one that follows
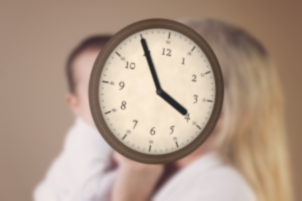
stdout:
3:55
